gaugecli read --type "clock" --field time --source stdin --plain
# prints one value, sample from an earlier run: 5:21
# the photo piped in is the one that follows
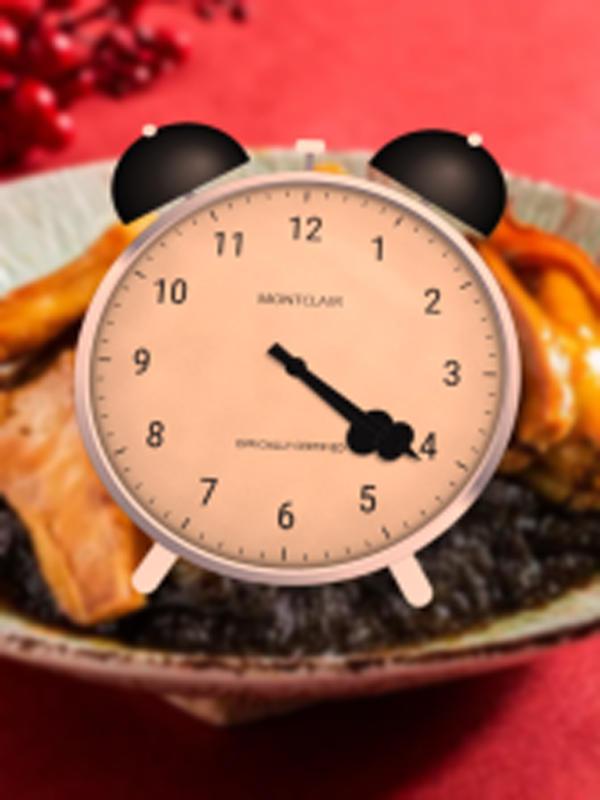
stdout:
4:21
